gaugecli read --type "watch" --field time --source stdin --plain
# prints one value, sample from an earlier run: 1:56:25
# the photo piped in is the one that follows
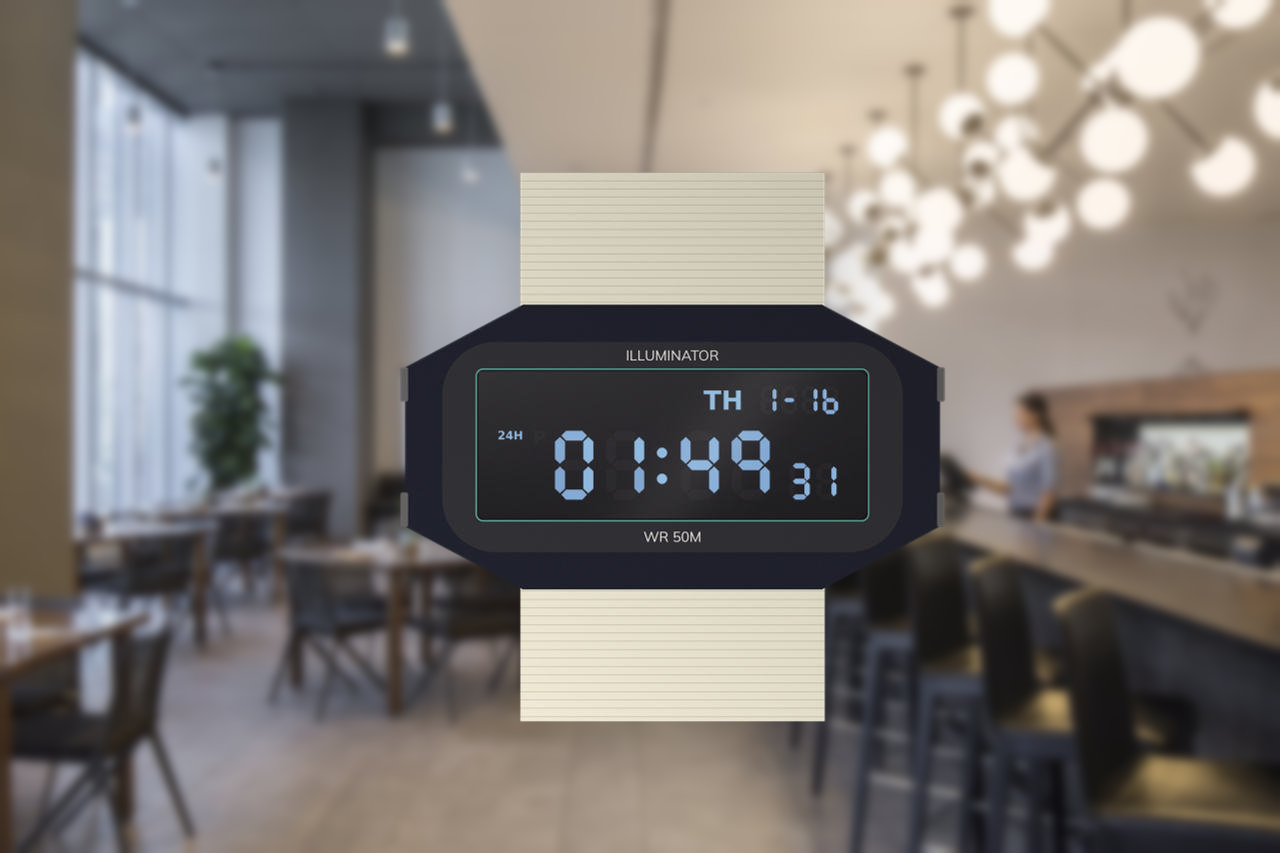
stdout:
1:49:31
